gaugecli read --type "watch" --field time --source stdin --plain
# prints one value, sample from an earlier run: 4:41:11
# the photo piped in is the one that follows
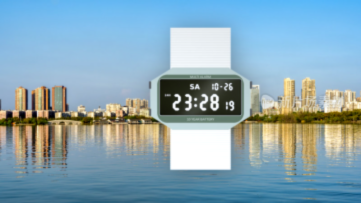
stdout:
23:28:19
